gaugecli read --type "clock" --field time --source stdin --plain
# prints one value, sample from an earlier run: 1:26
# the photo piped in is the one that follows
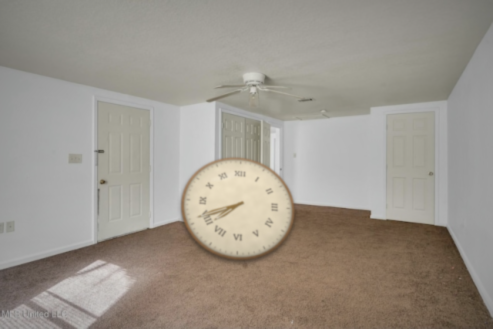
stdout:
7:41
